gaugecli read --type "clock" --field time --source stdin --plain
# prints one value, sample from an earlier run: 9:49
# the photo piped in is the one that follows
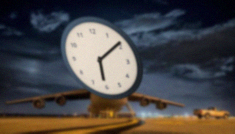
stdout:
6:09
